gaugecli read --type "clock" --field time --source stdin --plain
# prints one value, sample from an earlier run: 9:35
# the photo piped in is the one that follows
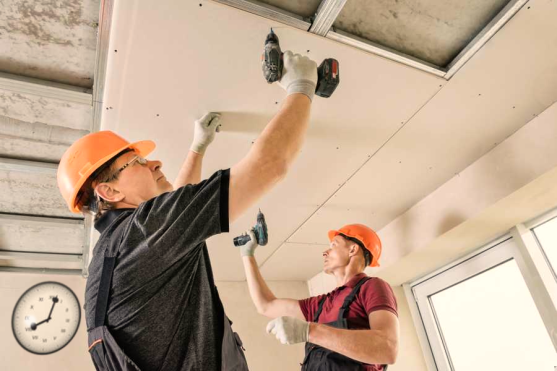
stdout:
8:02
